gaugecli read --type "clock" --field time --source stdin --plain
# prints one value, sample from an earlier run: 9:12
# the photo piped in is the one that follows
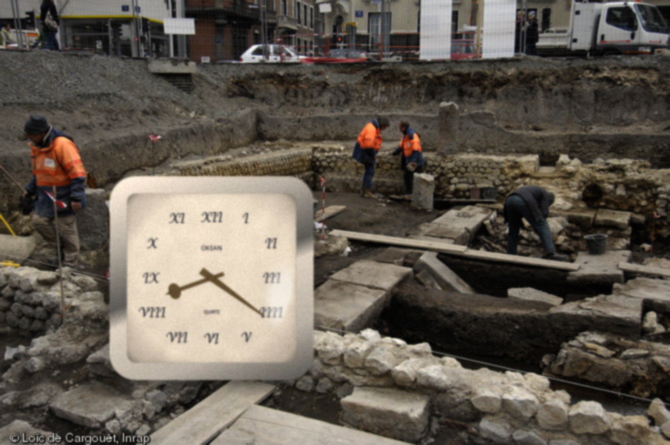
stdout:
8:21
